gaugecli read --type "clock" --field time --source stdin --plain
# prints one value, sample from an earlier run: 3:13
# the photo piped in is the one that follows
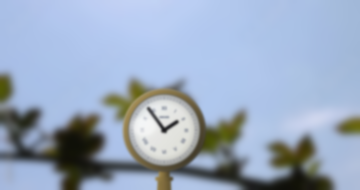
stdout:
1:54
